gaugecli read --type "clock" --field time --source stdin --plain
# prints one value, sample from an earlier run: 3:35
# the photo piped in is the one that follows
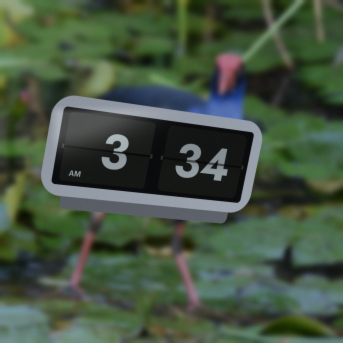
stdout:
3:34
